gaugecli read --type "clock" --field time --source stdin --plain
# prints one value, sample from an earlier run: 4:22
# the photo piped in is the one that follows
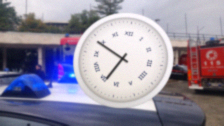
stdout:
6:49
